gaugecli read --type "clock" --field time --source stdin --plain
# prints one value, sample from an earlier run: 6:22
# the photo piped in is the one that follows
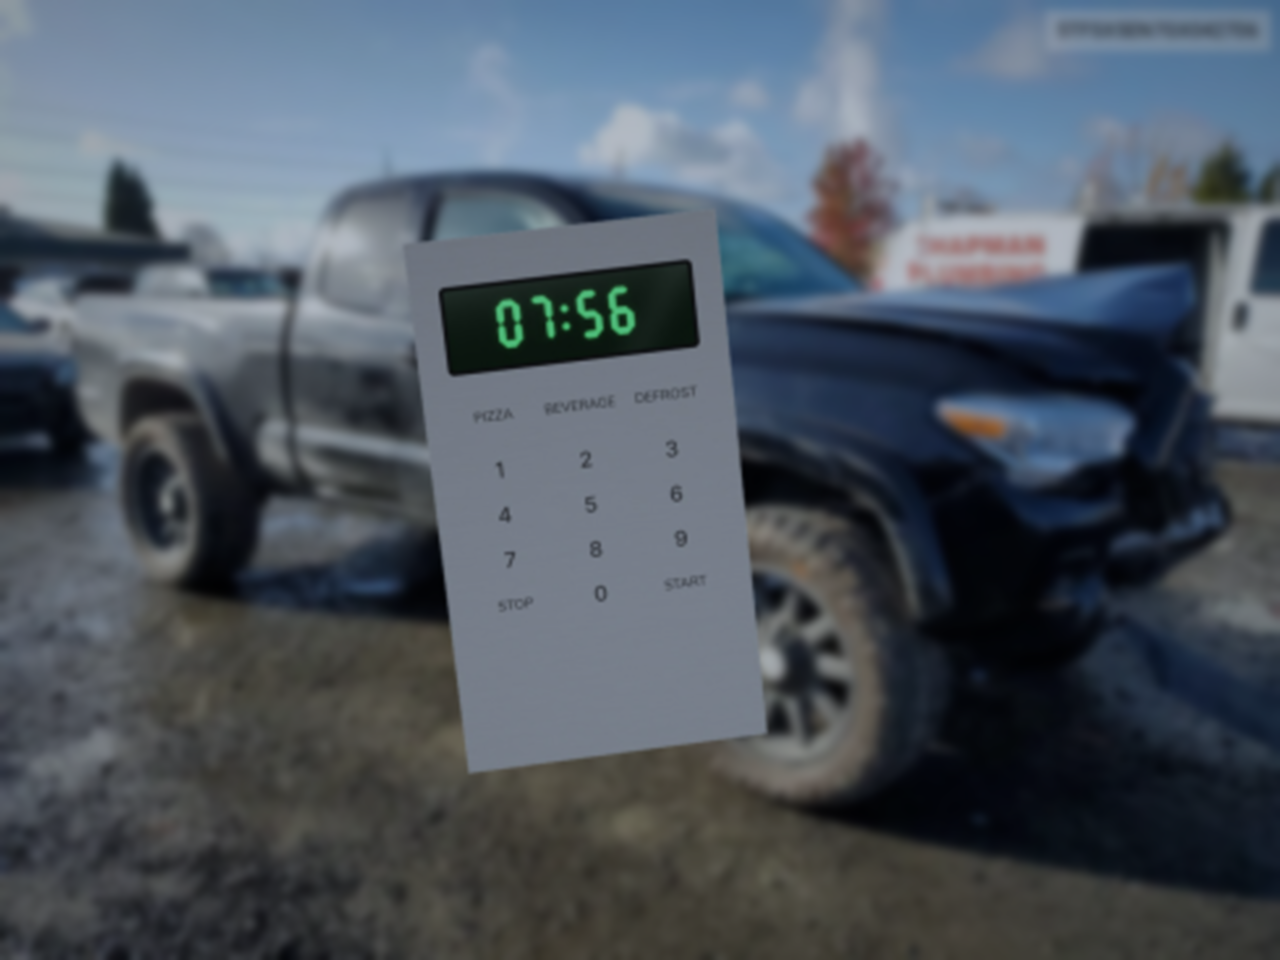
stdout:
7:56
